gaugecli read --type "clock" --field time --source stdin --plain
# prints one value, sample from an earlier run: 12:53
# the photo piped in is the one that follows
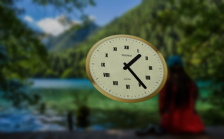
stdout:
1:24
